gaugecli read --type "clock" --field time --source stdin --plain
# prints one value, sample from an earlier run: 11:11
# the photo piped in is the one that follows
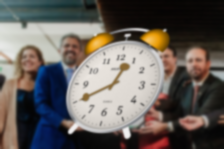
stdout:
12:40
